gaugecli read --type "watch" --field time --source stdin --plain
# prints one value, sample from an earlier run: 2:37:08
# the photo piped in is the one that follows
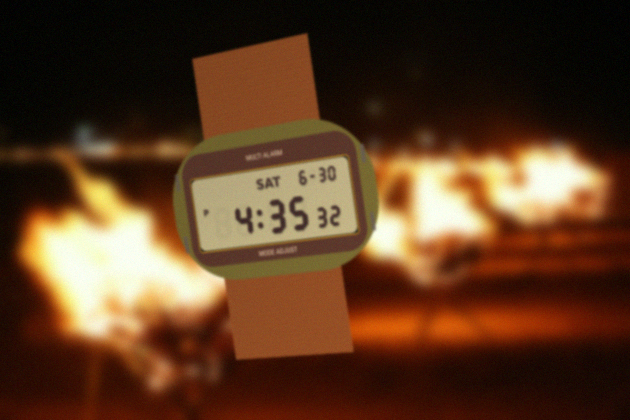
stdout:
4:35:32
